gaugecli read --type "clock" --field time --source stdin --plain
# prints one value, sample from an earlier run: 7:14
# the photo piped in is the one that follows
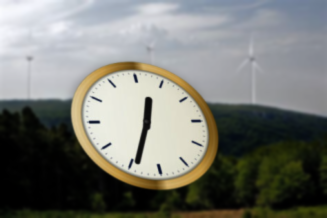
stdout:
12:34
